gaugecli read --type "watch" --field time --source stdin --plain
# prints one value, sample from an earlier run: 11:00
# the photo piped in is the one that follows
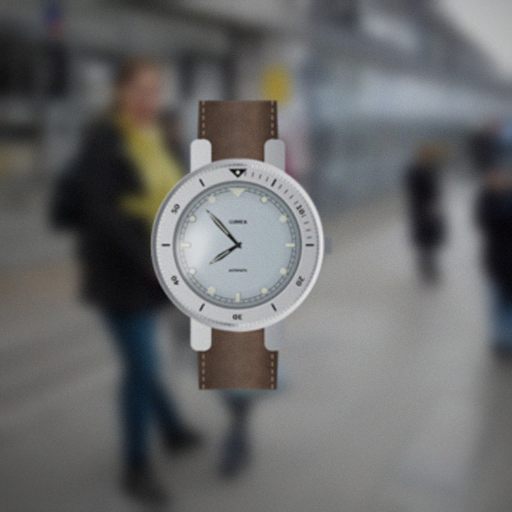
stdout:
7:53
